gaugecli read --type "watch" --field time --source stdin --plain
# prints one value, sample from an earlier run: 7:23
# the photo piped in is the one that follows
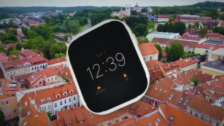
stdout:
12:39
